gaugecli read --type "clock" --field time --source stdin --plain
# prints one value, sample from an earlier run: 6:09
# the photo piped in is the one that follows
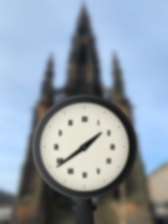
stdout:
1:39
